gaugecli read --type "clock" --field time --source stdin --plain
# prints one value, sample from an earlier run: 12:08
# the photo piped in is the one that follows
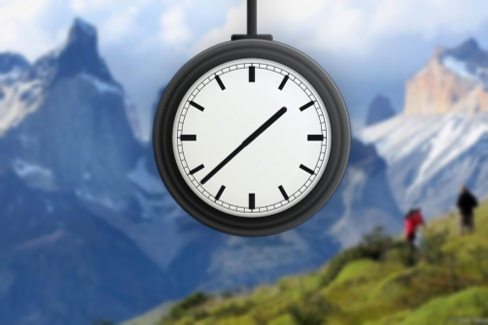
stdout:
1:38
